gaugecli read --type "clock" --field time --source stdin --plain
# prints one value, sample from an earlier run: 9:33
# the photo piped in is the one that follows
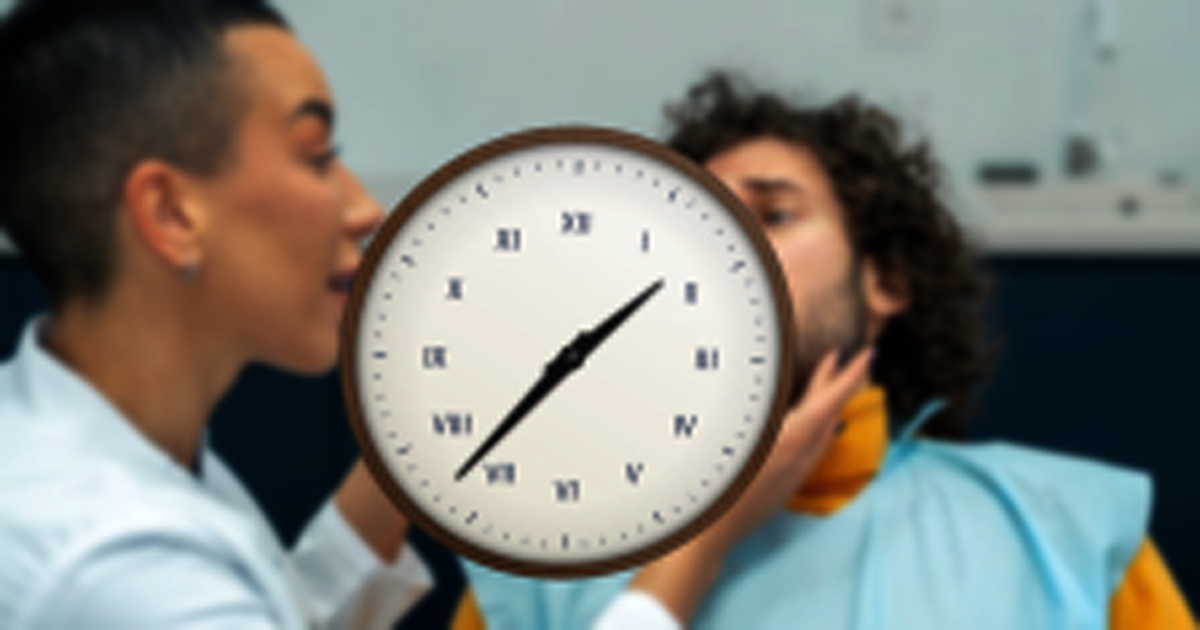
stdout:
1:37
